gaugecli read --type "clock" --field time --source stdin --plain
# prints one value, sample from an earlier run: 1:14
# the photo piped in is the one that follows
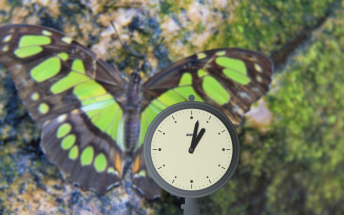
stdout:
1:02
